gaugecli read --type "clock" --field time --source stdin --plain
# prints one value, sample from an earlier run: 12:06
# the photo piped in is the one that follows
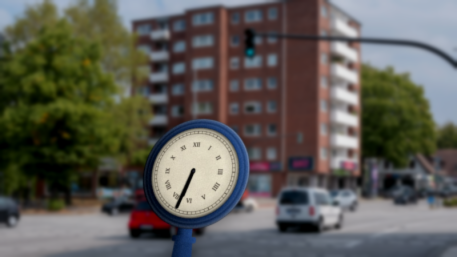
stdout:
6:33
